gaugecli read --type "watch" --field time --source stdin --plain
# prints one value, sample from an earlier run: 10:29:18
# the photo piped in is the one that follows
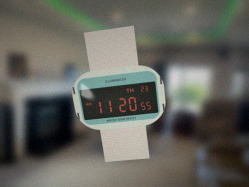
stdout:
11:20:55
